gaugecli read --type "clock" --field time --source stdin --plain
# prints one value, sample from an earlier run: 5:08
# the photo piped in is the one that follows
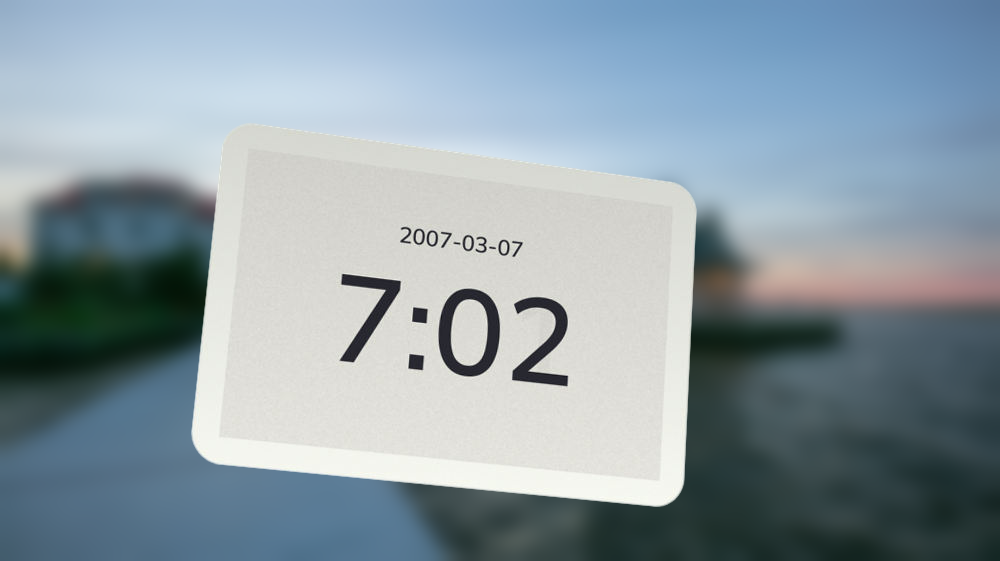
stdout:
7:02
